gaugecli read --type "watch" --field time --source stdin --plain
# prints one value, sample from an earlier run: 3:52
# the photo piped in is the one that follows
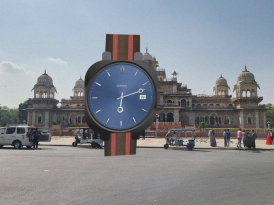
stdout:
6:12
